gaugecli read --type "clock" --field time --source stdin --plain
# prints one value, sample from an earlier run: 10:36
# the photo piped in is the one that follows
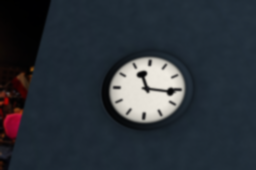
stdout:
11:16
